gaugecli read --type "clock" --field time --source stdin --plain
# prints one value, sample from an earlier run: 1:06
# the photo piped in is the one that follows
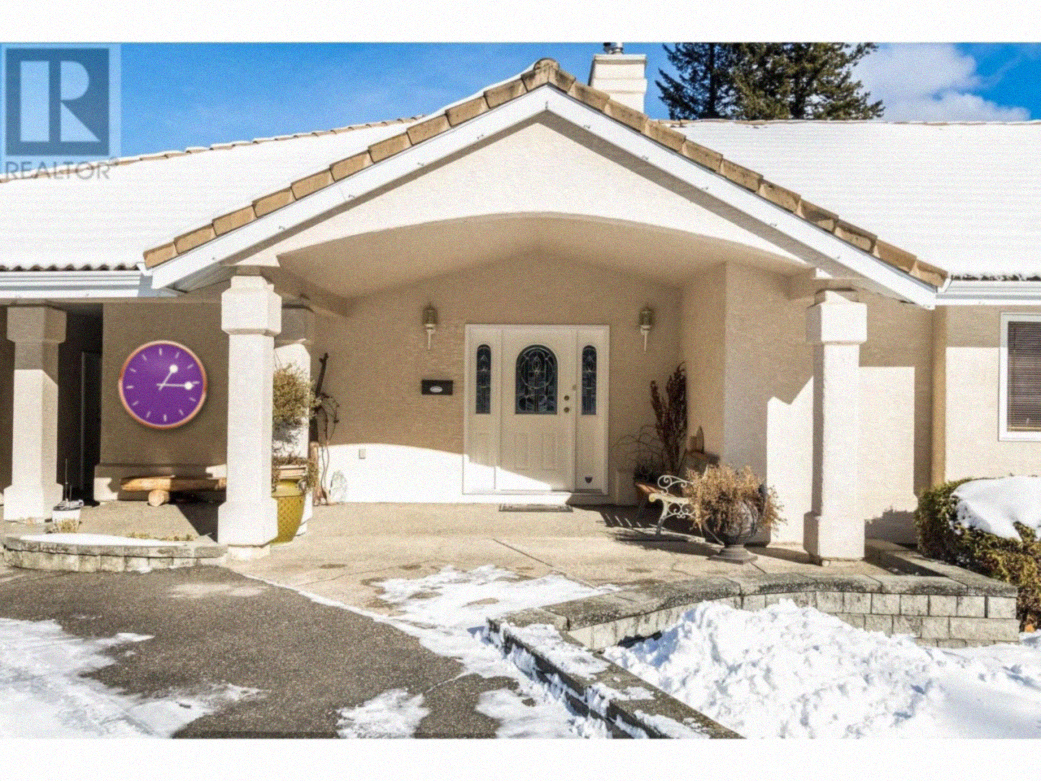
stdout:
1:16
